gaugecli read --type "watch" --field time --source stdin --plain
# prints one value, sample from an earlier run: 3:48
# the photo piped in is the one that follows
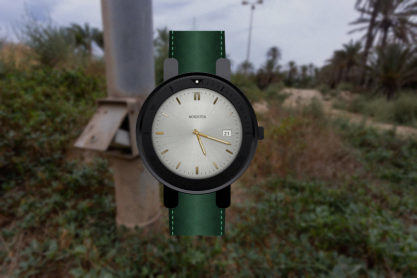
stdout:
5:18
